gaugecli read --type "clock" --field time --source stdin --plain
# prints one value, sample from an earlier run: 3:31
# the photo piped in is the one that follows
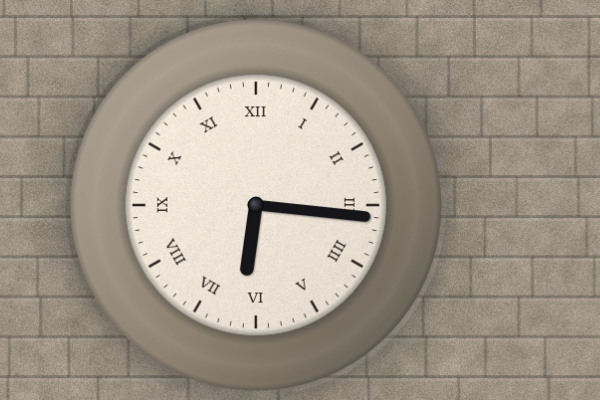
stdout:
6:16
